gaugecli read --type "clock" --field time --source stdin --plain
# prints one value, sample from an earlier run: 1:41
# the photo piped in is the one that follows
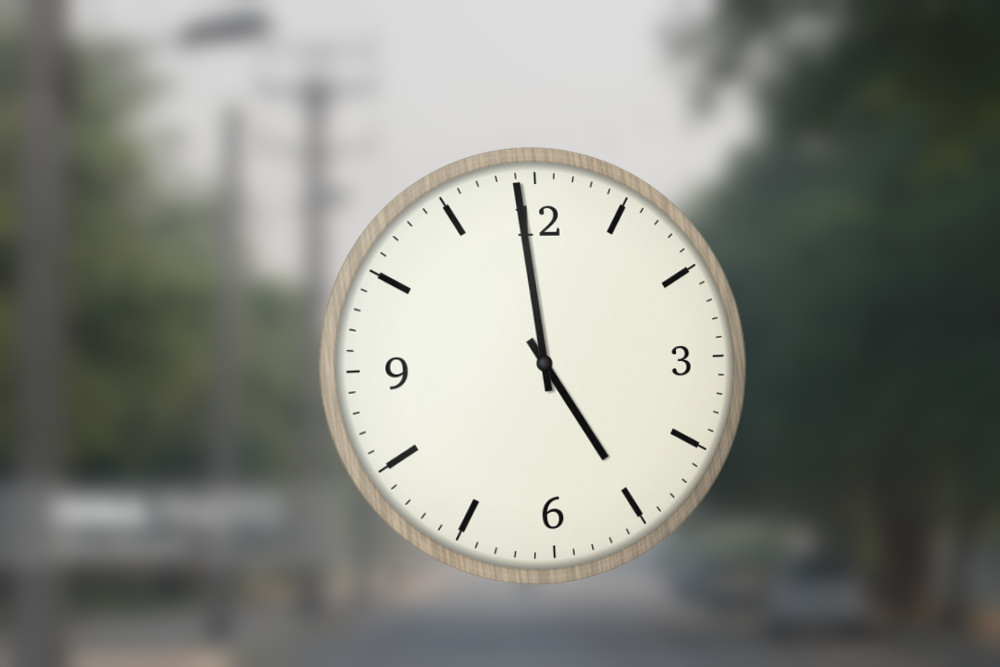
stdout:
4:59
